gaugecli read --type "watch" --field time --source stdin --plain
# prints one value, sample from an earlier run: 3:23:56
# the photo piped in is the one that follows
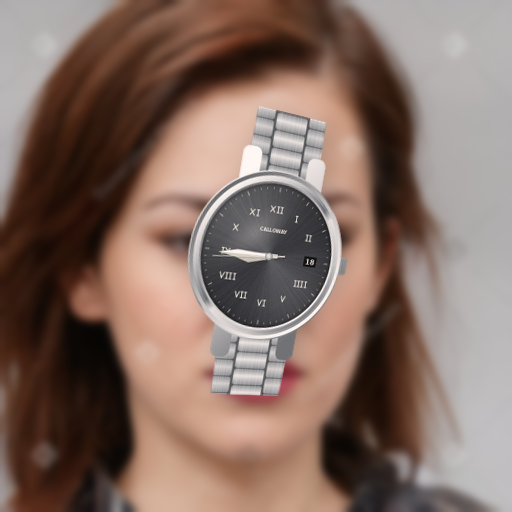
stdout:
8:44:44
